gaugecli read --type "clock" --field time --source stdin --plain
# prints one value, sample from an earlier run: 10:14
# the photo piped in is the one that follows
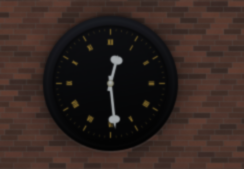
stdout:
12:29
